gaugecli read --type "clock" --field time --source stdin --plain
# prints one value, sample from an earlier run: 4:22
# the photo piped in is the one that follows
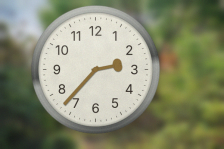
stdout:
2:37
